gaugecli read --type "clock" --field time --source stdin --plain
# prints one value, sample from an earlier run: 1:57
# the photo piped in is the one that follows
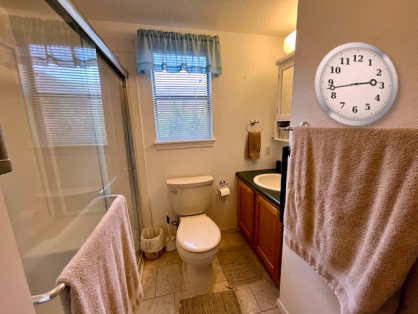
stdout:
2:43
